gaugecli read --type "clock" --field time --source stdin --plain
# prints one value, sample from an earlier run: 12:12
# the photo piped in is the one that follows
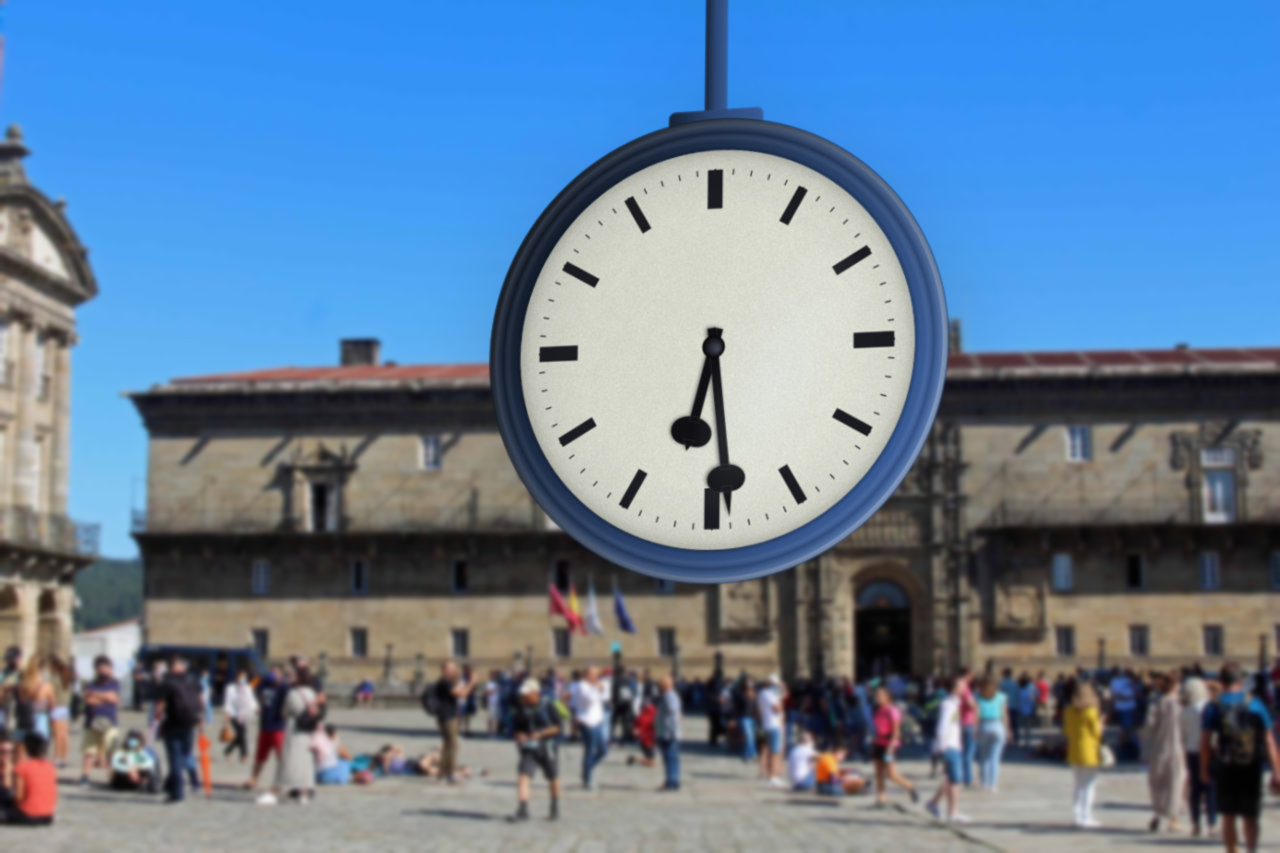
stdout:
6:29
